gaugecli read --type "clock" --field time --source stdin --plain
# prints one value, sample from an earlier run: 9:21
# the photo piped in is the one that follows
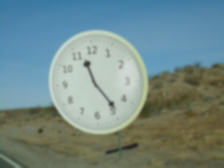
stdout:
11:24
